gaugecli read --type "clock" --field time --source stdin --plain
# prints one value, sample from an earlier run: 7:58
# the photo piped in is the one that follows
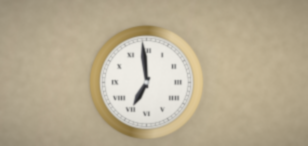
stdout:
6:59
